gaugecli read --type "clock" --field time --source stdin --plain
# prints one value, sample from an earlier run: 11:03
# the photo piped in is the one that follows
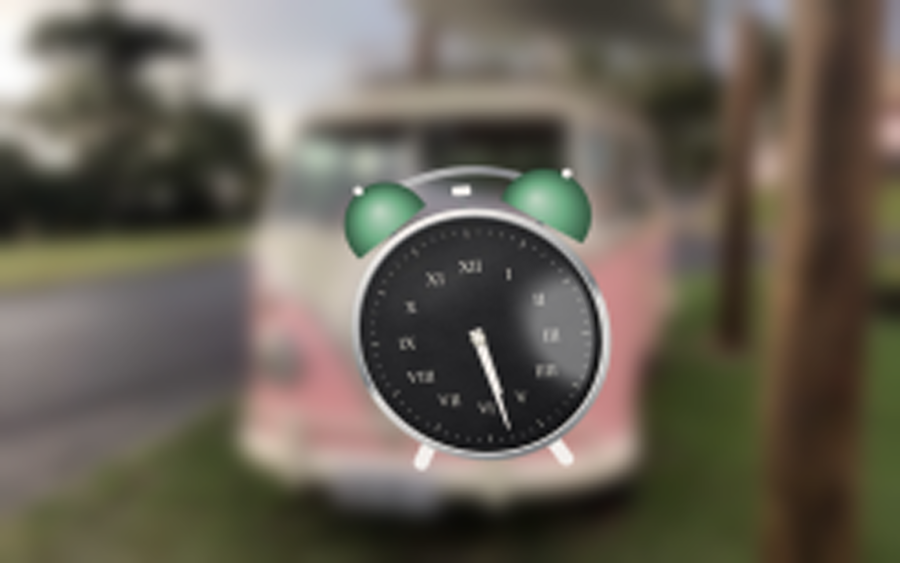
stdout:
5:28
